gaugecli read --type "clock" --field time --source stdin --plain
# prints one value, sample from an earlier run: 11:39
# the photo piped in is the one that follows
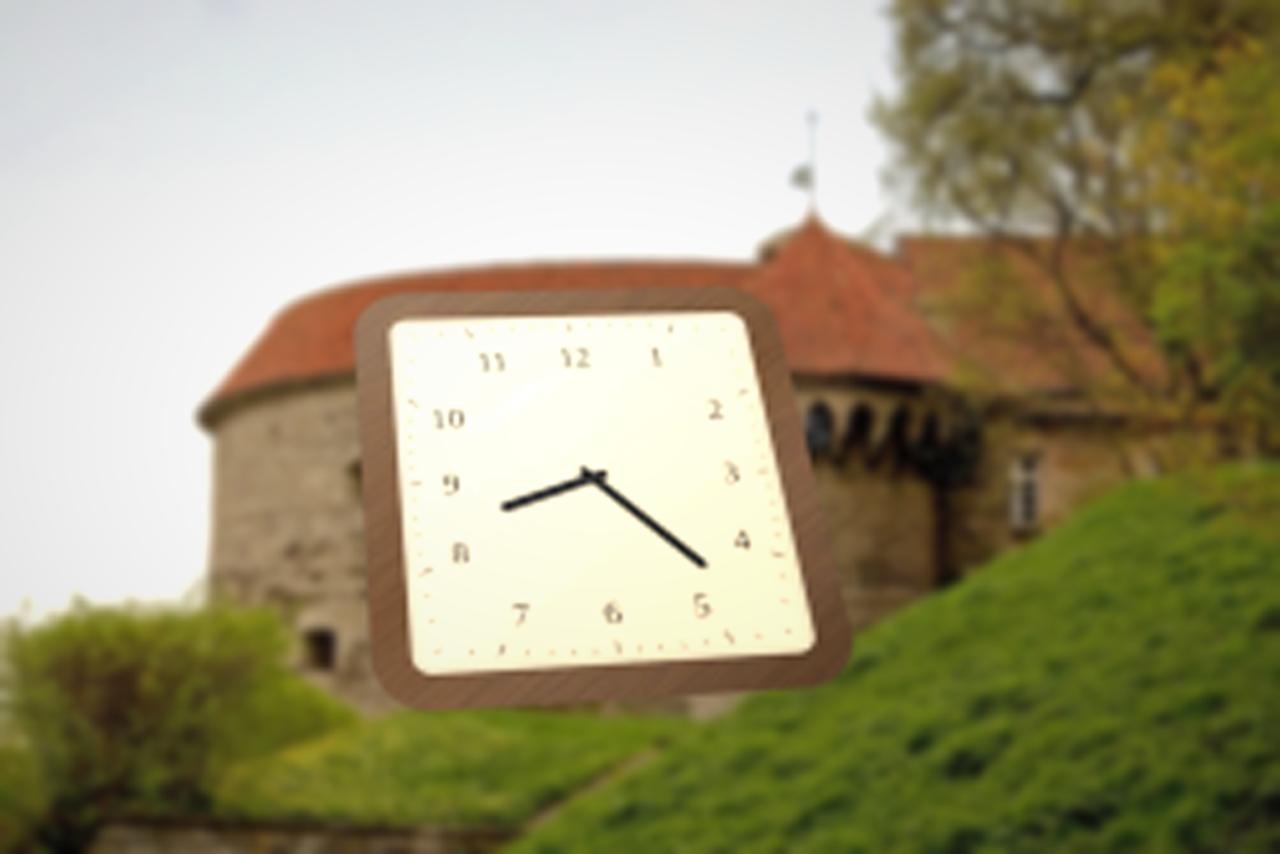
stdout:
8:23
